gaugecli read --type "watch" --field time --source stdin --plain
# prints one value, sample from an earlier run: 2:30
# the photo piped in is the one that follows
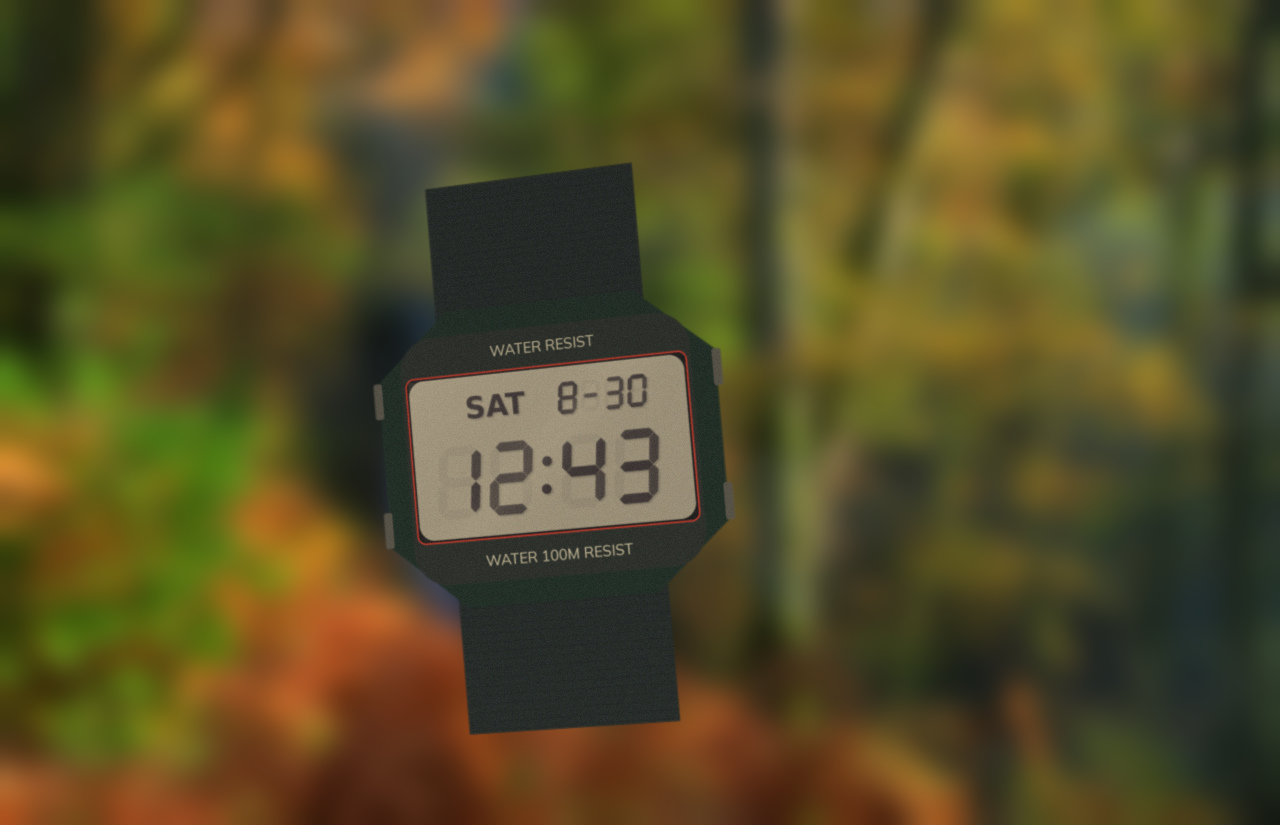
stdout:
12:43
